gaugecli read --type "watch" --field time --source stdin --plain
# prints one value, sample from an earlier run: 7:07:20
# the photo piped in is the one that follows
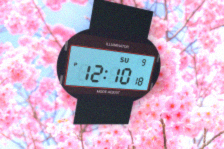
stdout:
12:10:18
